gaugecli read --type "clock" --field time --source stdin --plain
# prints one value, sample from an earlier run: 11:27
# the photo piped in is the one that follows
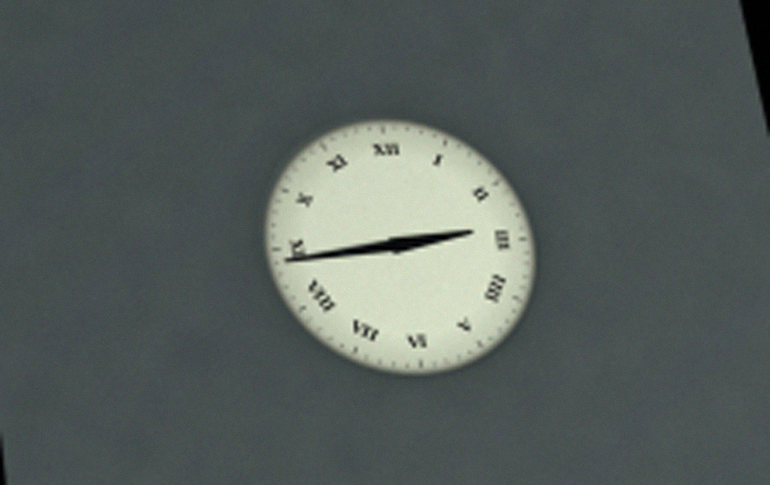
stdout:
2:44
